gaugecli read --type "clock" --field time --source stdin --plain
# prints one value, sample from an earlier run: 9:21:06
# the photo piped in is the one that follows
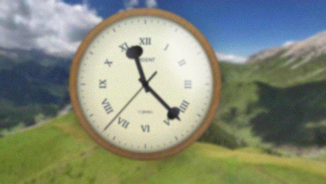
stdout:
11:22:37
